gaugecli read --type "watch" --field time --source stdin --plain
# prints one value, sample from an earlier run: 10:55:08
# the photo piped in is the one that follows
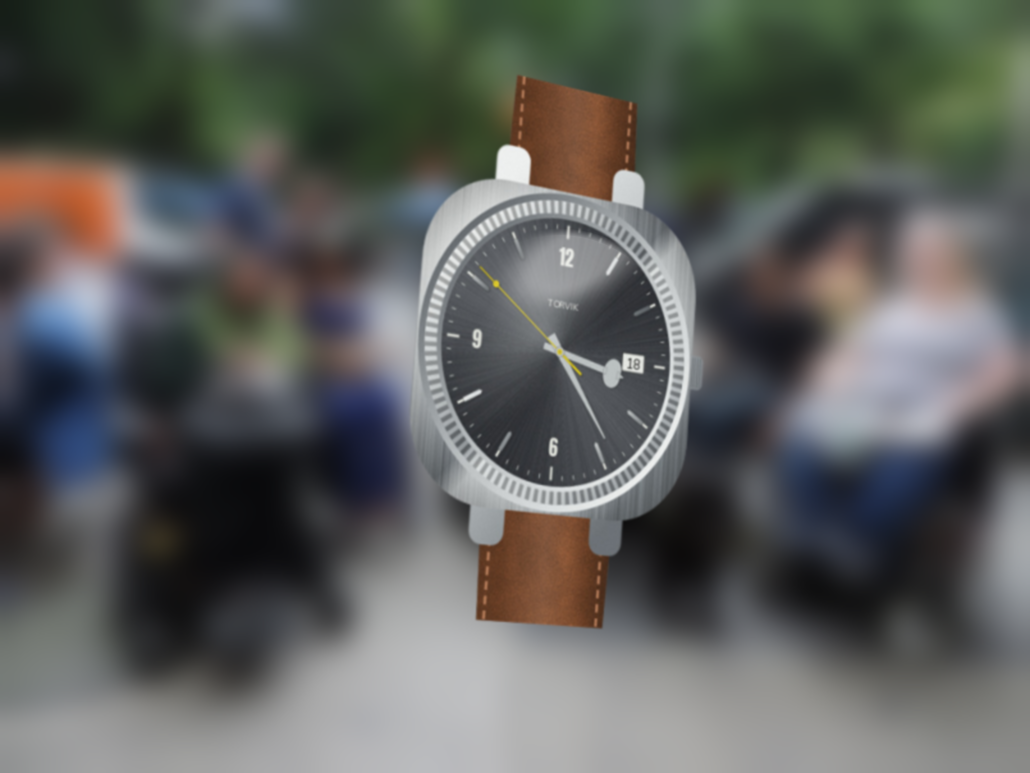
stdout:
3:23:51
